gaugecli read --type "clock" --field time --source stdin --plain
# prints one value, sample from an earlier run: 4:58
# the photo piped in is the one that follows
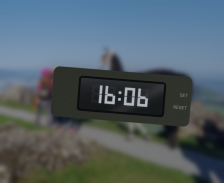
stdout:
16:06
